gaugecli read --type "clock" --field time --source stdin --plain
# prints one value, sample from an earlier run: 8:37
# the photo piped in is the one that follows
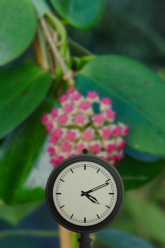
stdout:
4:11
